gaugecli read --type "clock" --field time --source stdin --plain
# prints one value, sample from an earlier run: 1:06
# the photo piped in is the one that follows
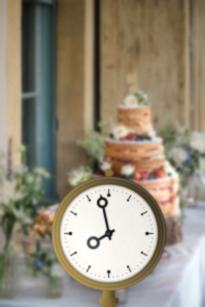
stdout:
7:58
